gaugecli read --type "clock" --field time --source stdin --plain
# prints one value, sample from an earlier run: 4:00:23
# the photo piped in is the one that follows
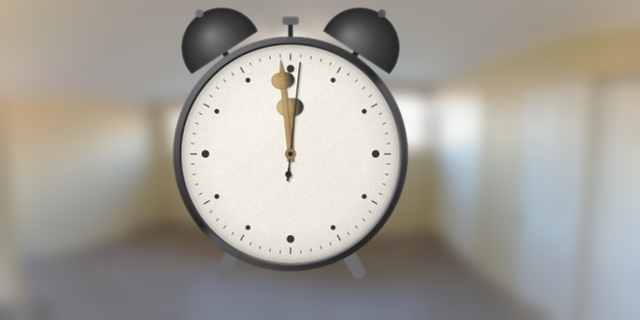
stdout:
11:59:01
